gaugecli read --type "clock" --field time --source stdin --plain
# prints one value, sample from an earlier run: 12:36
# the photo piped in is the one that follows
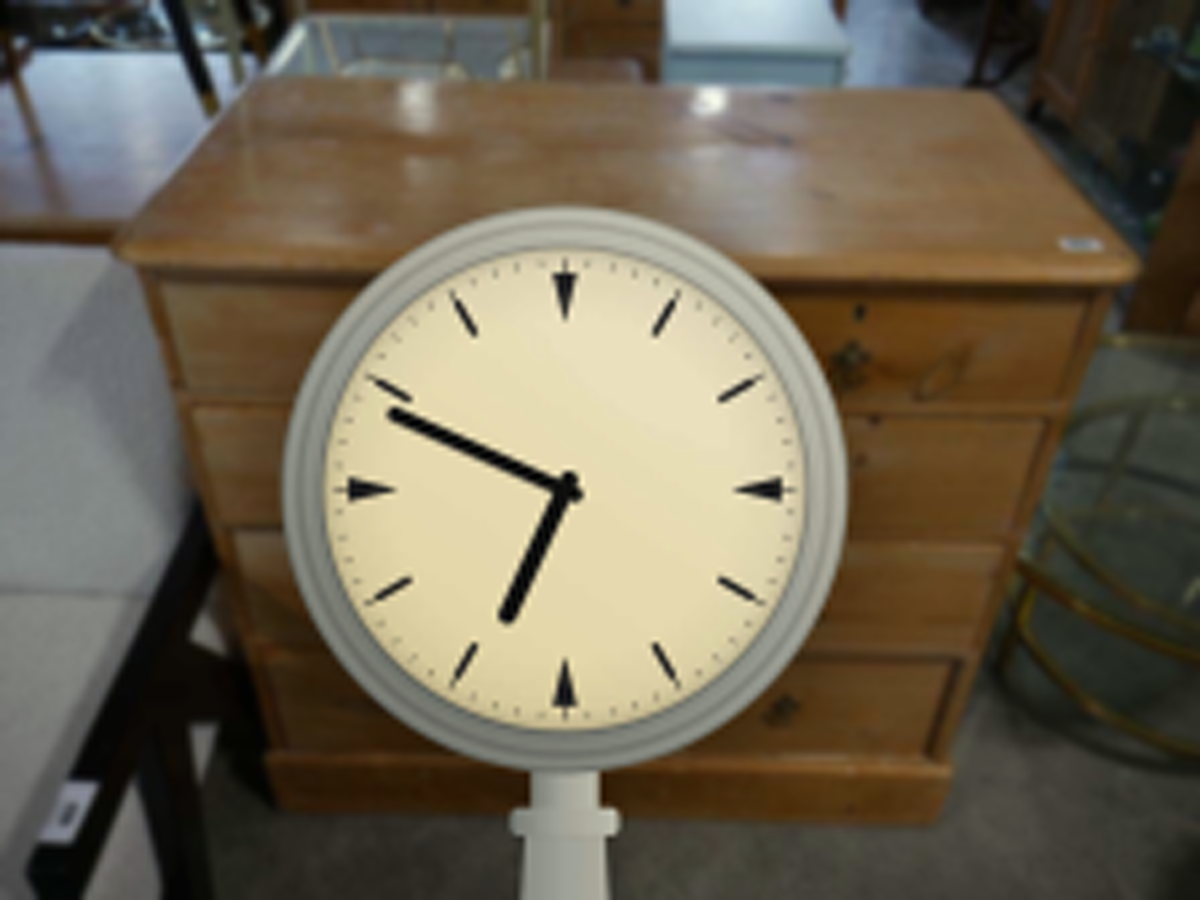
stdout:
6:49
